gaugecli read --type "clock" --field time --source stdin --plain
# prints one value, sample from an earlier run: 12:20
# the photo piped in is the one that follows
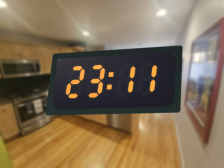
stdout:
23:11
